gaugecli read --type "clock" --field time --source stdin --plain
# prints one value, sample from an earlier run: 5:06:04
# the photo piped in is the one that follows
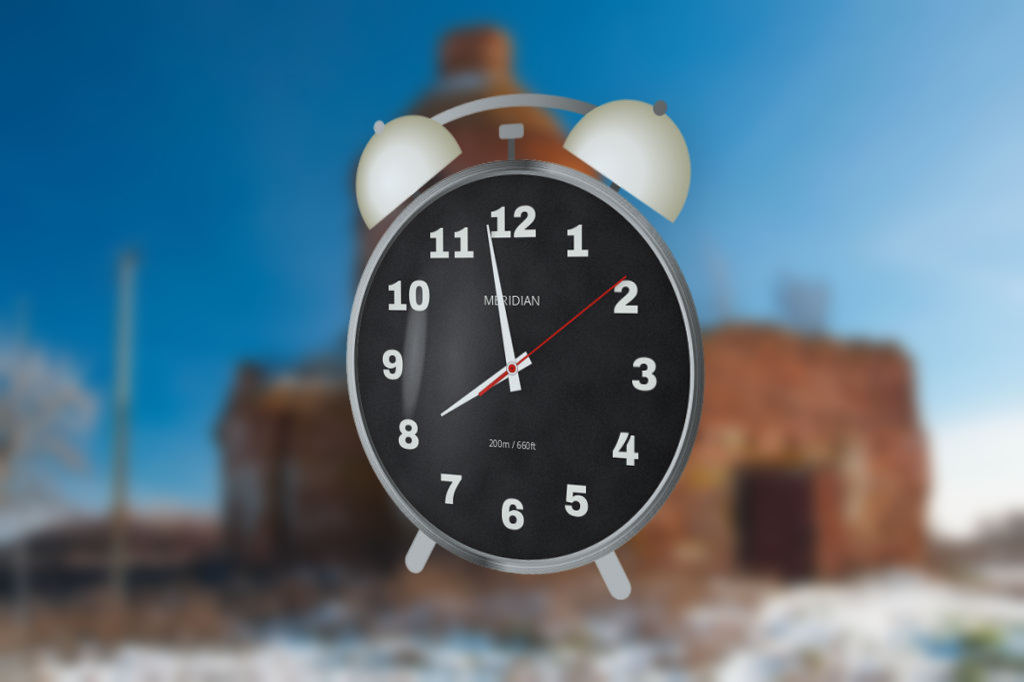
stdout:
7:58:09
